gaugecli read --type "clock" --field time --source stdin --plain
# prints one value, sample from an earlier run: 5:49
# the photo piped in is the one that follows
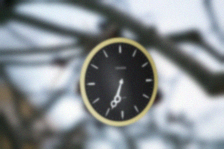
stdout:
6:34
